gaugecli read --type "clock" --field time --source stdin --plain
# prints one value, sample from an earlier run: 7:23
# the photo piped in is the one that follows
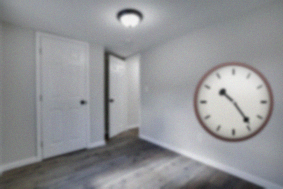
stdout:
10:24
